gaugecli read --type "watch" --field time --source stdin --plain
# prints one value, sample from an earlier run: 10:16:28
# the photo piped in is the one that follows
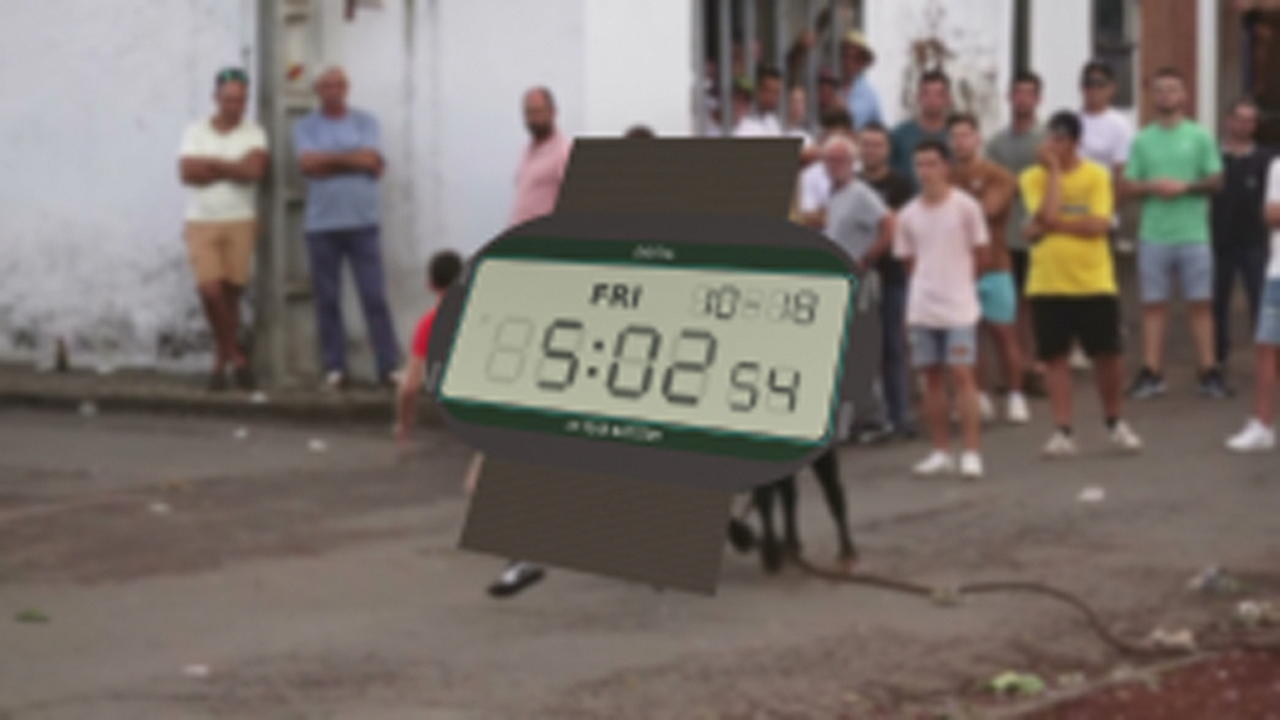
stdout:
5:02:54
